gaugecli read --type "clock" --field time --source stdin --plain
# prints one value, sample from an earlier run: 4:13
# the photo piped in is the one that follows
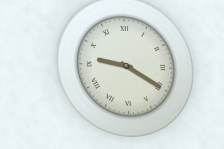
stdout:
9:20
